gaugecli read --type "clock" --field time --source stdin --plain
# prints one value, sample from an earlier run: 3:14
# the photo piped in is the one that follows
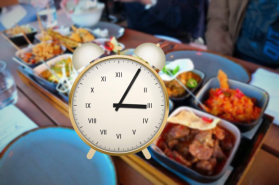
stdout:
3:05
